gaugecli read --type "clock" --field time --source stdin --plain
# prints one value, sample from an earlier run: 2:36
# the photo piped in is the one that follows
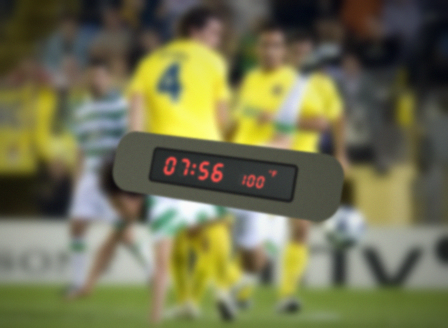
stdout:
7:56
